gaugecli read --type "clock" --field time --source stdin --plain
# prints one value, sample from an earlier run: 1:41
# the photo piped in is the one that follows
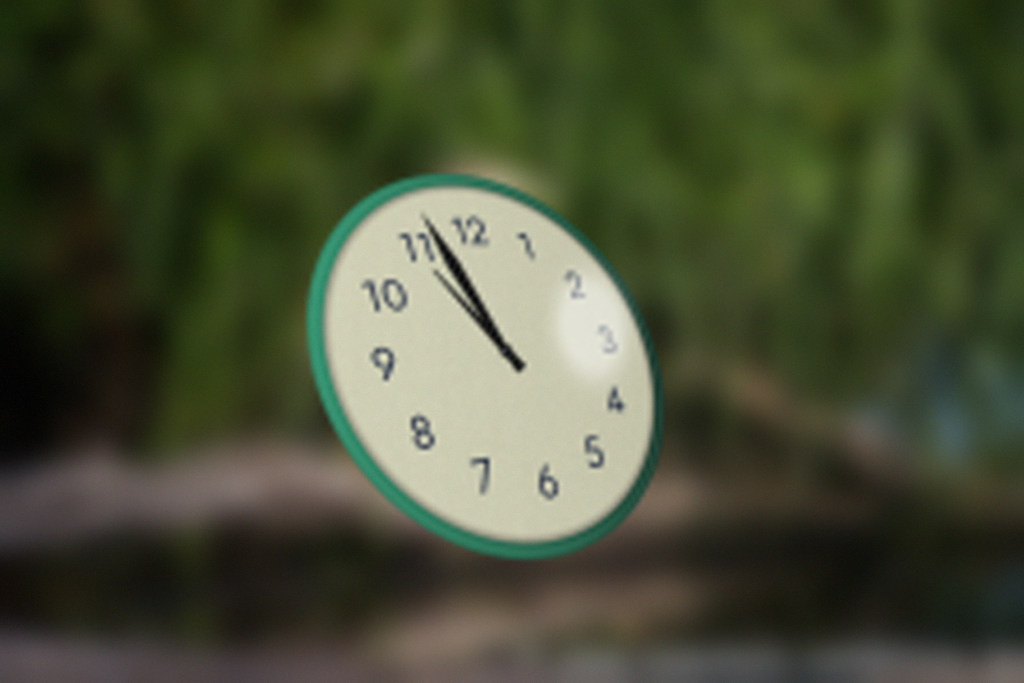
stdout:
10:57
